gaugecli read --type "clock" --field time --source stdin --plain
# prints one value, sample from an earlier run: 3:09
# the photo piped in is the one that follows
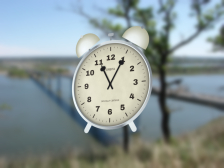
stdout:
11:05
